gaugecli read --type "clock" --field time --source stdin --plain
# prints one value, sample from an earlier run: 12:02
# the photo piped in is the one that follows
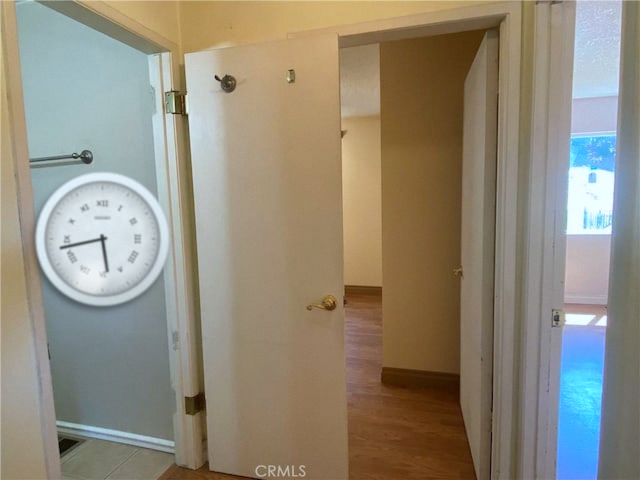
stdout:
5:43
